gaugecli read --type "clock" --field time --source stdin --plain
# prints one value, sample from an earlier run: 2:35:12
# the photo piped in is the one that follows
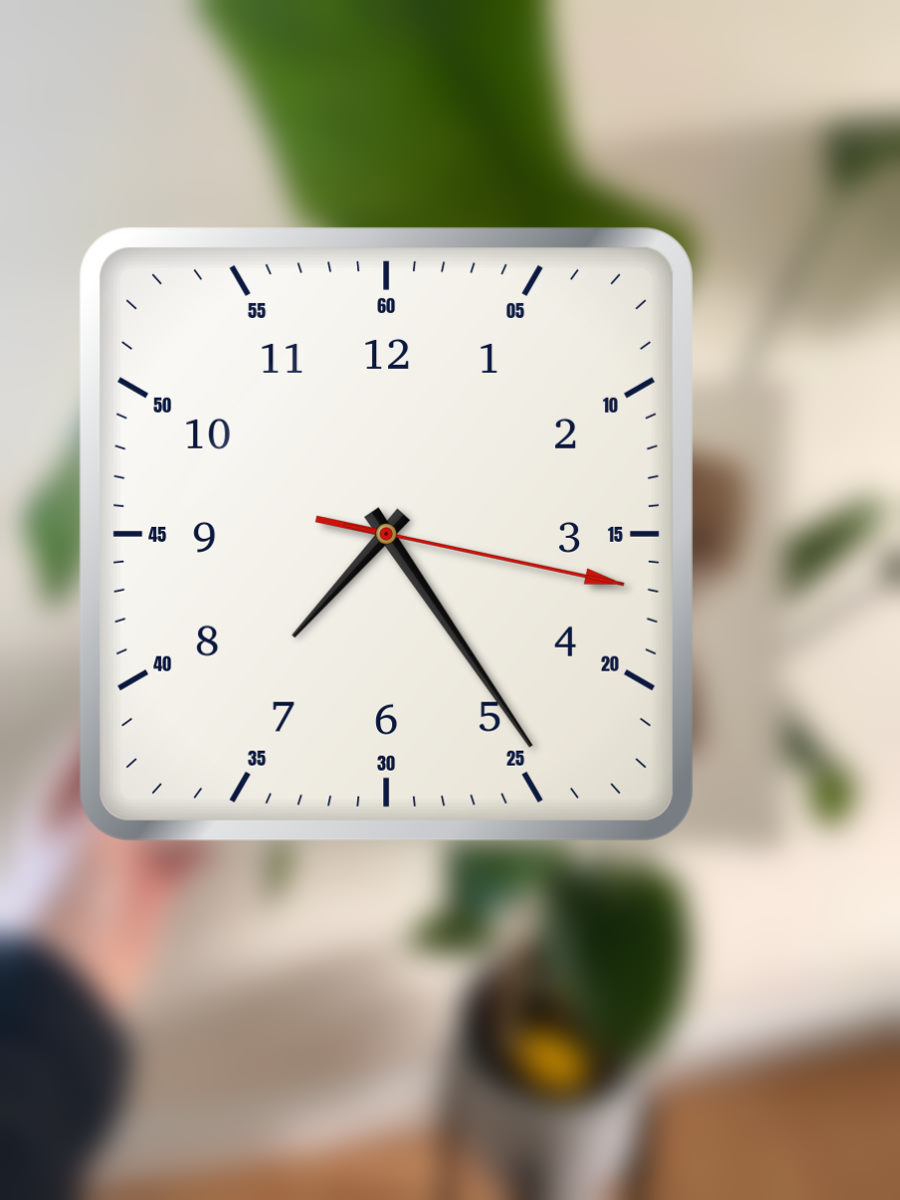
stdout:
7:24:17
